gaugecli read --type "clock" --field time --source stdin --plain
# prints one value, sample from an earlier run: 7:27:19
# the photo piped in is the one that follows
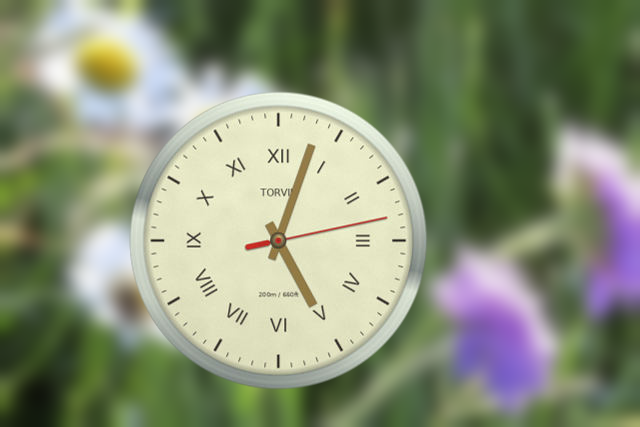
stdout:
5:03:13
